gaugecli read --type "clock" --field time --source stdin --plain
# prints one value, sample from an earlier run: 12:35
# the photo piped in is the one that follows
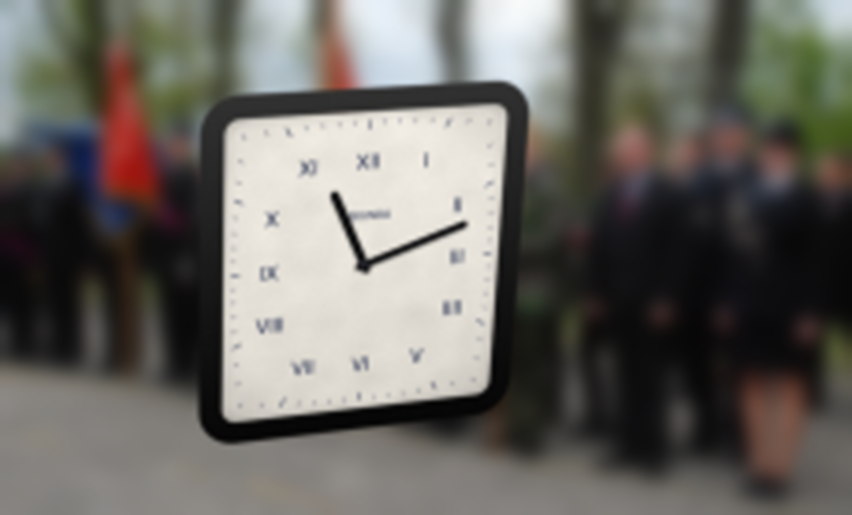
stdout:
11:12
